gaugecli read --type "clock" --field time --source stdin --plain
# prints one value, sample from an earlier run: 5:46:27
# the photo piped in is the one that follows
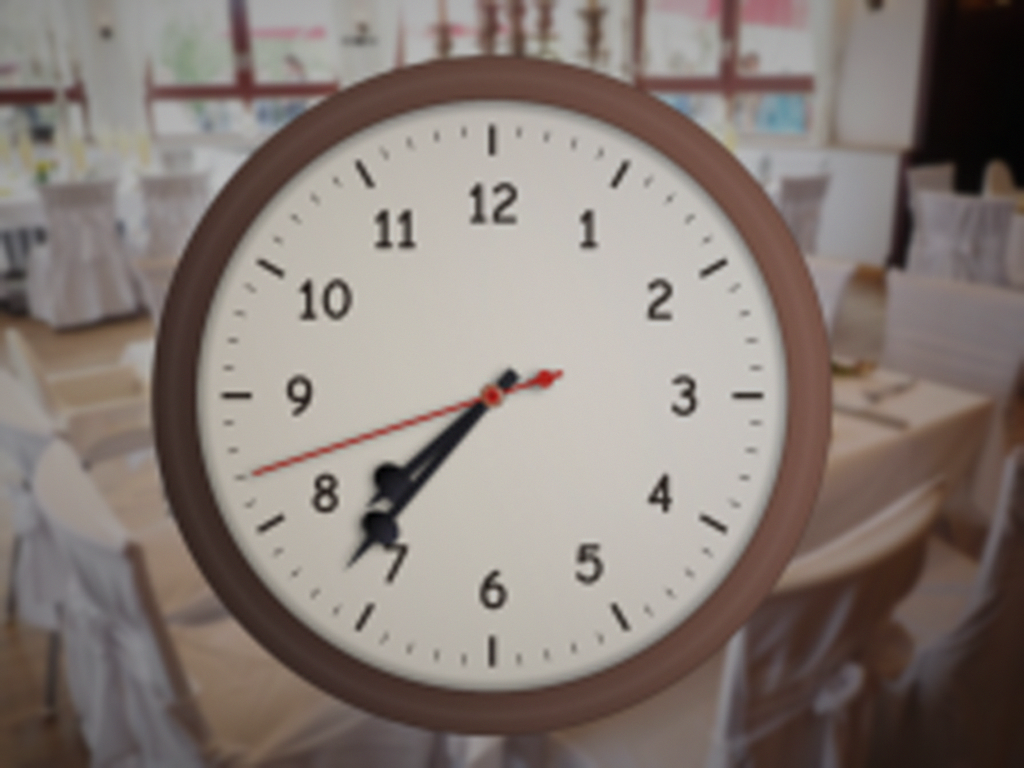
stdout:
7:36:42
